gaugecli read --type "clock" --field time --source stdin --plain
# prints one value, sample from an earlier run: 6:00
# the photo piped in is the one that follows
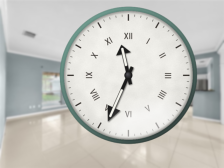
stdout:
11:34
